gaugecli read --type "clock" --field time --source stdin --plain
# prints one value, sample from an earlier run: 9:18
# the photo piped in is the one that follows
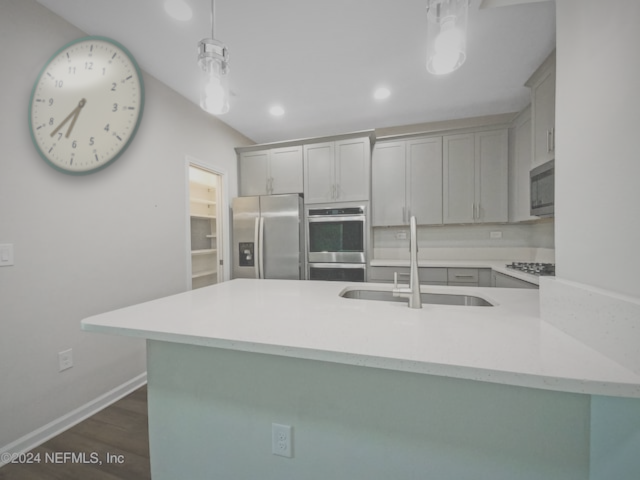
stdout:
6:37
